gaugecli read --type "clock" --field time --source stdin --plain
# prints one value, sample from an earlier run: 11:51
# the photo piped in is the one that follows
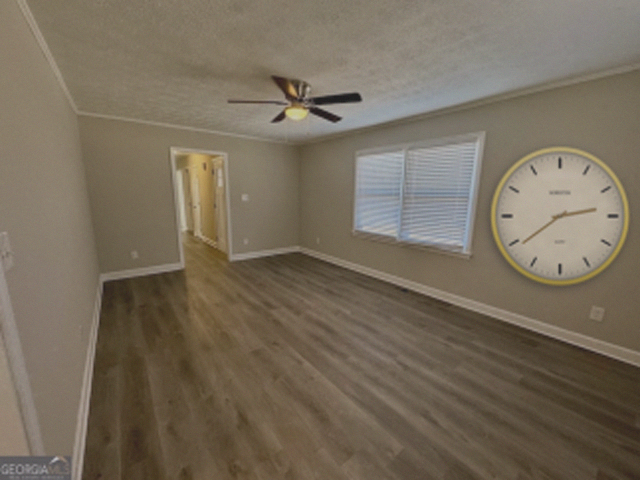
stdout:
2:39
